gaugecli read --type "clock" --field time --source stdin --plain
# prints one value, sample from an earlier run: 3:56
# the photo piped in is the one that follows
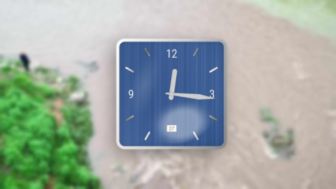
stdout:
12:16
